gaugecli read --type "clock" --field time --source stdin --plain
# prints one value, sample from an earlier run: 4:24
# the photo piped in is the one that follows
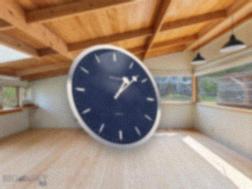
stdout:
1:08
